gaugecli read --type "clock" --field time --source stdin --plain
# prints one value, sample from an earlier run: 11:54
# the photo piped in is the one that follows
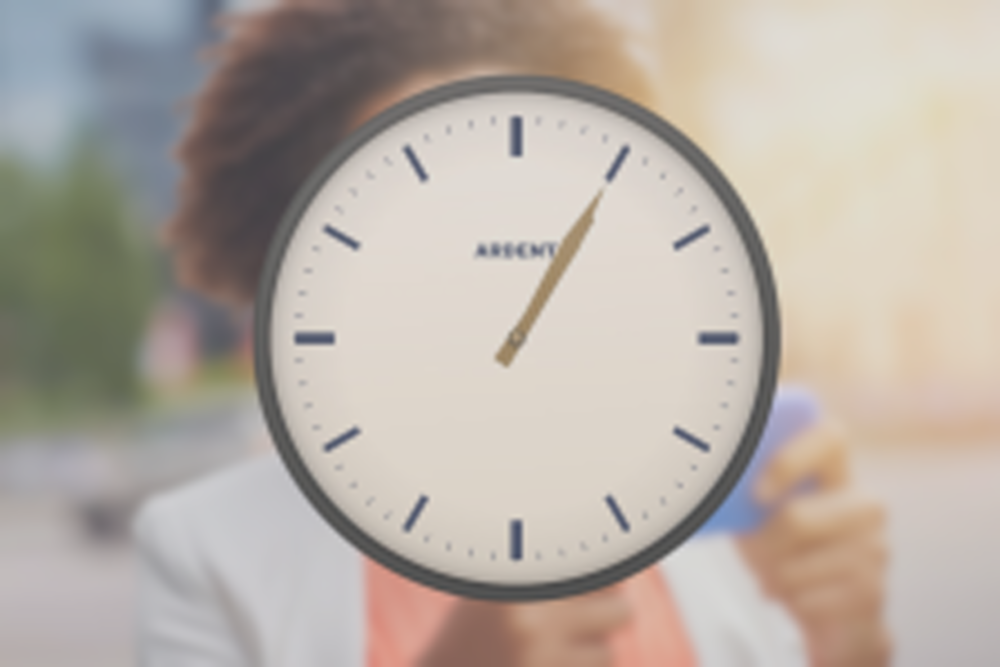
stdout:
1:05
